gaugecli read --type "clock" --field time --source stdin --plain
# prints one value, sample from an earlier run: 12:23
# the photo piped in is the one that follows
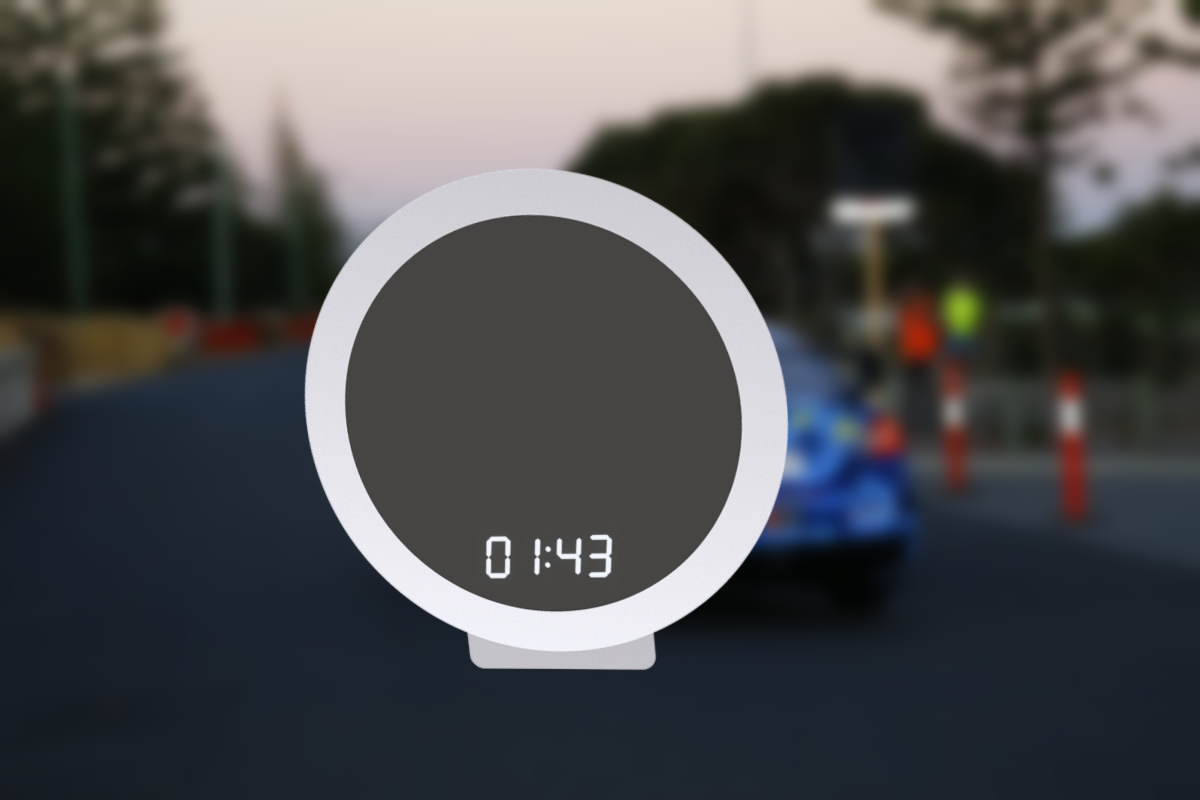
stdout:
1:43
